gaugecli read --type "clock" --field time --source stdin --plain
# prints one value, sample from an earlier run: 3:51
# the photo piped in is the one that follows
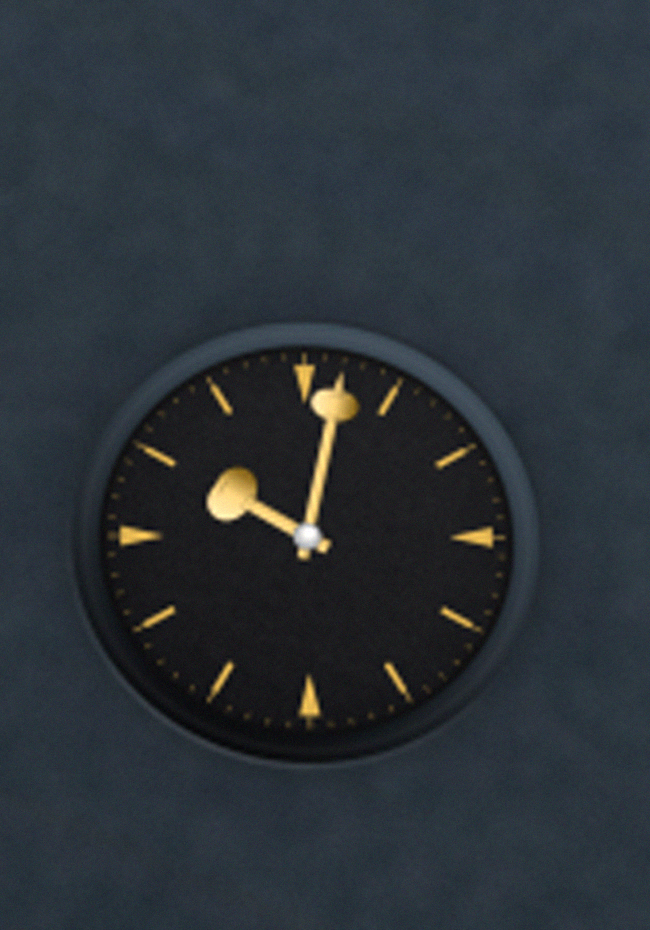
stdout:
10:02
